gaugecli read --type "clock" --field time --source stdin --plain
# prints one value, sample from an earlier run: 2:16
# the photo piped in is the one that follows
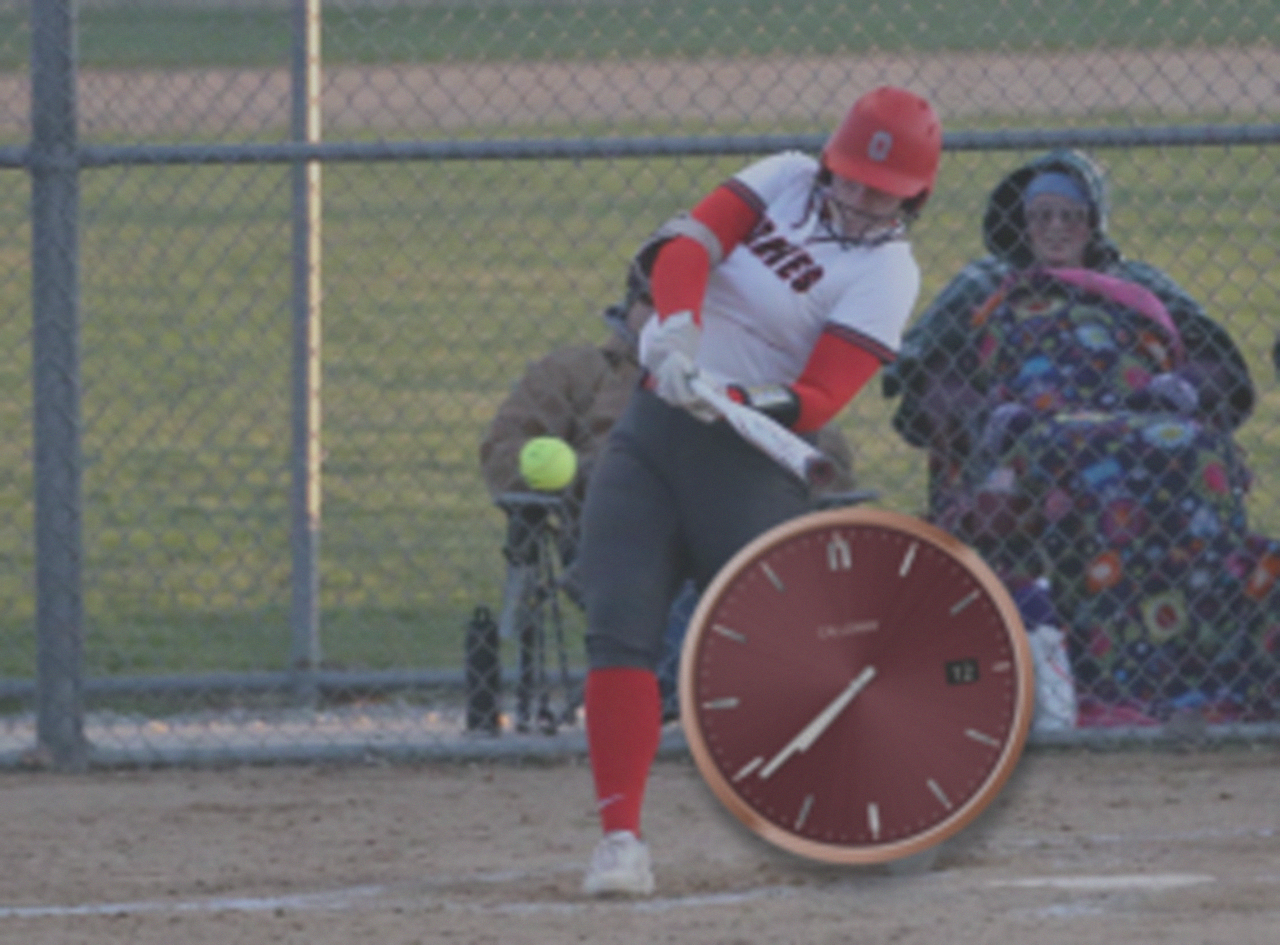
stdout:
7:39
